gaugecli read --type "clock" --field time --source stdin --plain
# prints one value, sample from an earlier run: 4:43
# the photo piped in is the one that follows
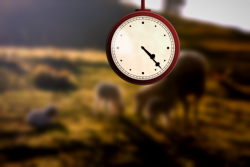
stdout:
4:23
